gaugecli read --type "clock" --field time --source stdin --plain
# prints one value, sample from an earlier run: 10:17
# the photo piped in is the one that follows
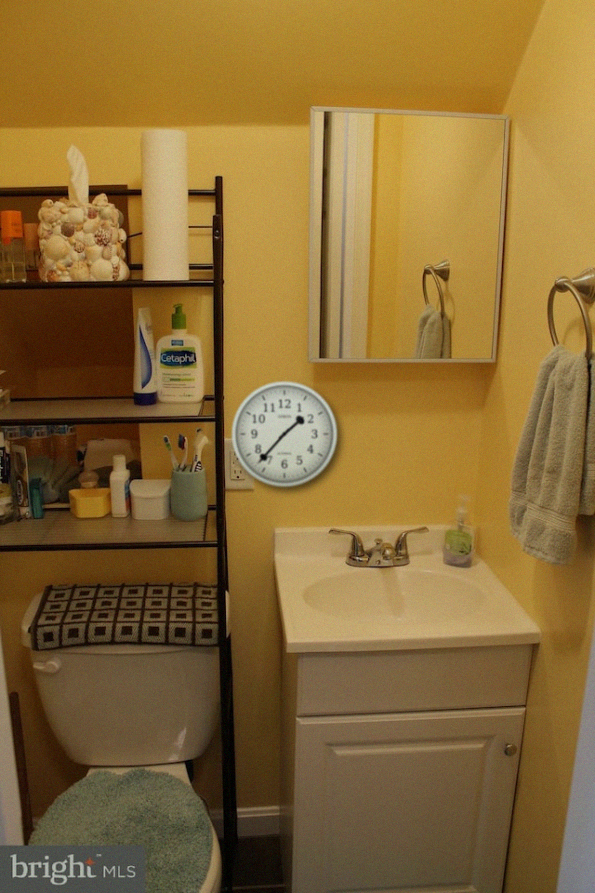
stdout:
1:37
